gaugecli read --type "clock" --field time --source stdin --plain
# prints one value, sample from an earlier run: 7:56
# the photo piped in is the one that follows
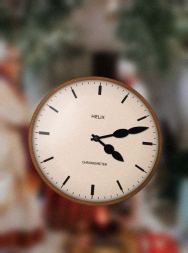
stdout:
4:12
